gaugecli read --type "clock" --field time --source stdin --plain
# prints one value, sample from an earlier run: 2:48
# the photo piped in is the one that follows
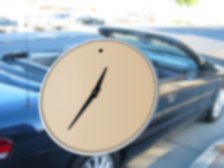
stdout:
12:35
